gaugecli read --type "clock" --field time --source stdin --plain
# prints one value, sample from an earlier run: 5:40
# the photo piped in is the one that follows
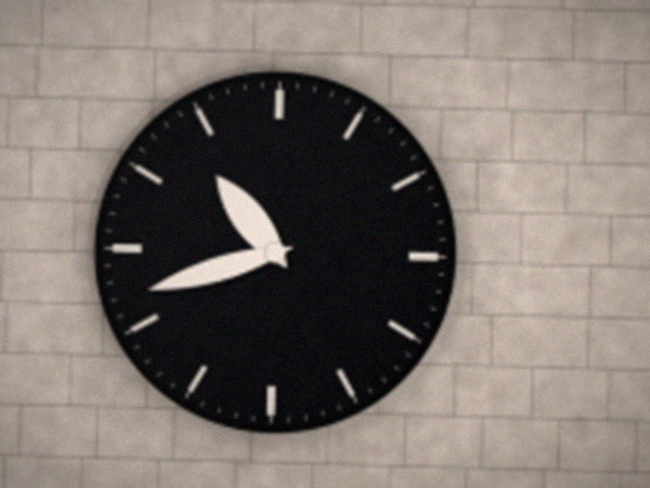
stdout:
10:42
